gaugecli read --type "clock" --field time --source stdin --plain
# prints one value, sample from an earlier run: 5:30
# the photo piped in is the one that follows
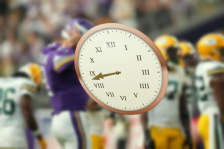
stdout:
8:43
